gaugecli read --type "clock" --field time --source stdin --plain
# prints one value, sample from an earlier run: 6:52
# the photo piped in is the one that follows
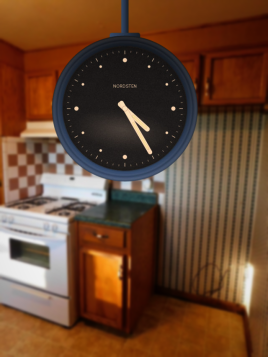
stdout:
4:25
